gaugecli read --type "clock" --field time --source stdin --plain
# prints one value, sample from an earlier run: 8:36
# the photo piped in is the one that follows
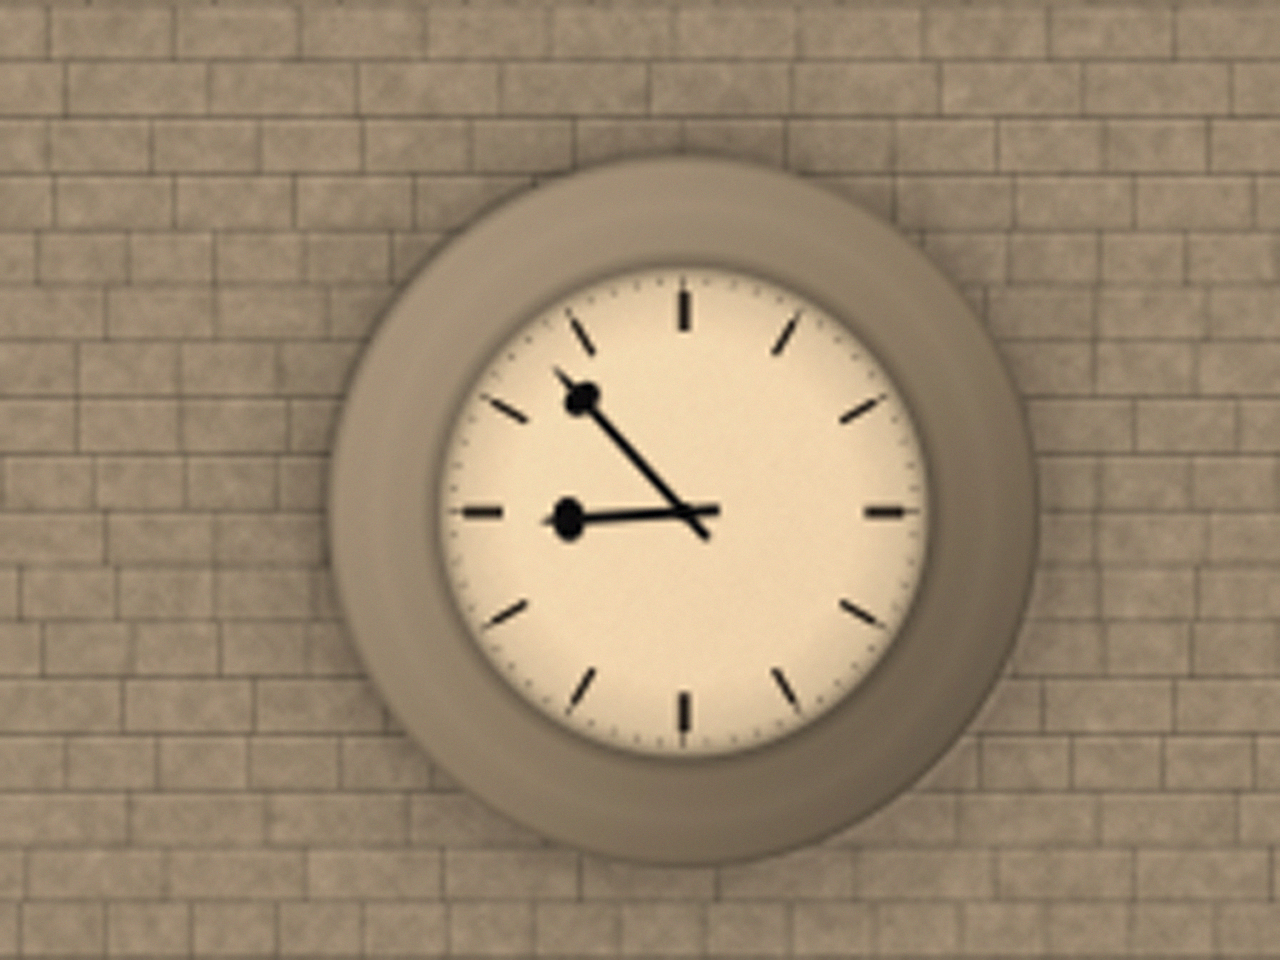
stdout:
8:53
